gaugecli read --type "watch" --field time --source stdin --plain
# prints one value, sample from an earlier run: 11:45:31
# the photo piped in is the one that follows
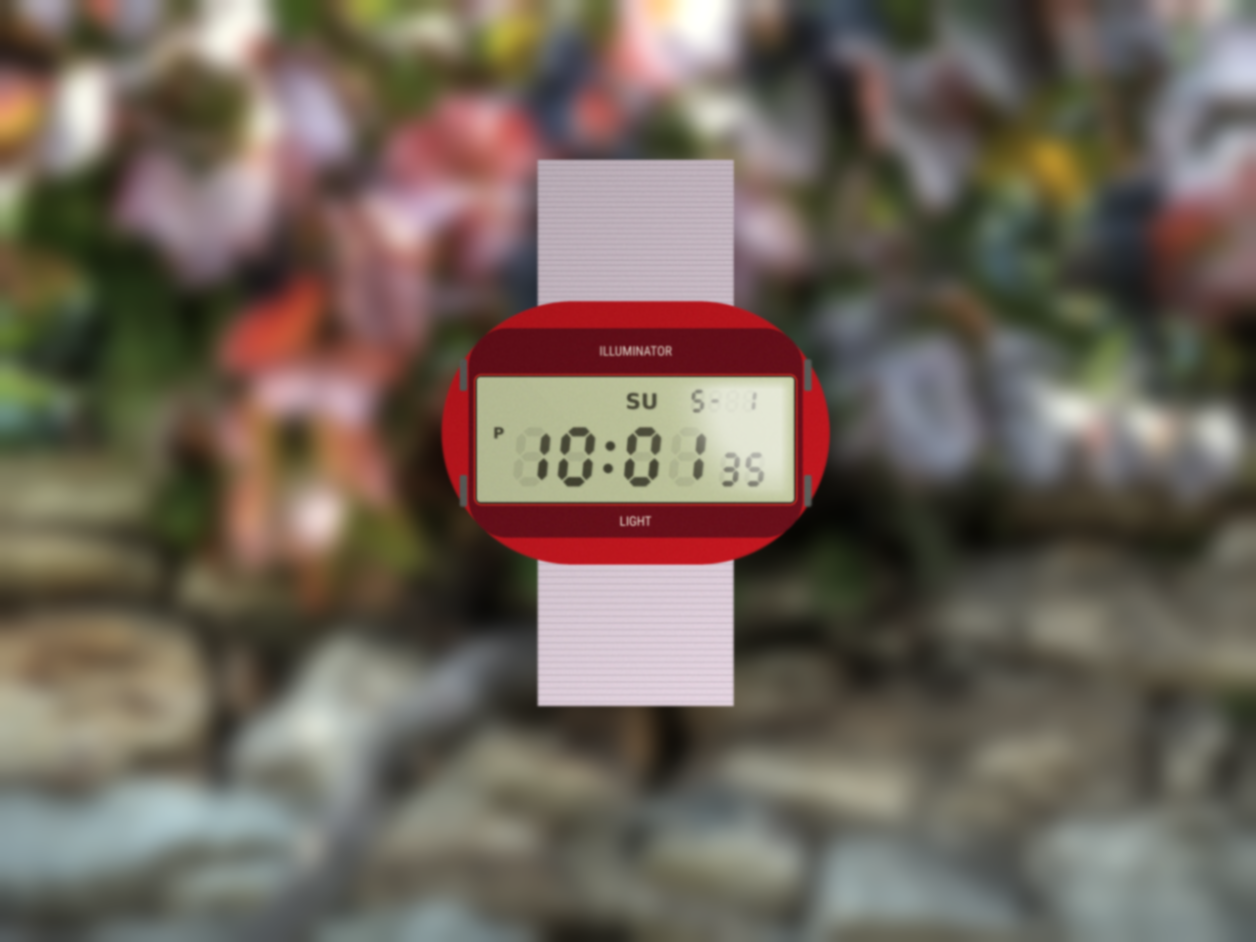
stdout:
10:01:35
